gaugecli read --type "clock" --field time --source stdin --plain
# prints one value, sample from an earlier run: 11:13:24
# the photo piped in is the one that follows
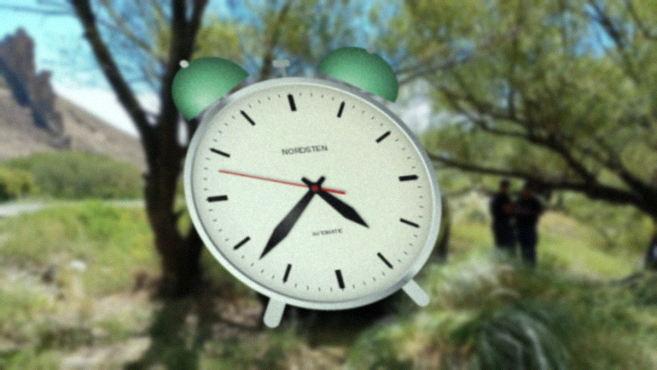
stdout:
4:37:48
